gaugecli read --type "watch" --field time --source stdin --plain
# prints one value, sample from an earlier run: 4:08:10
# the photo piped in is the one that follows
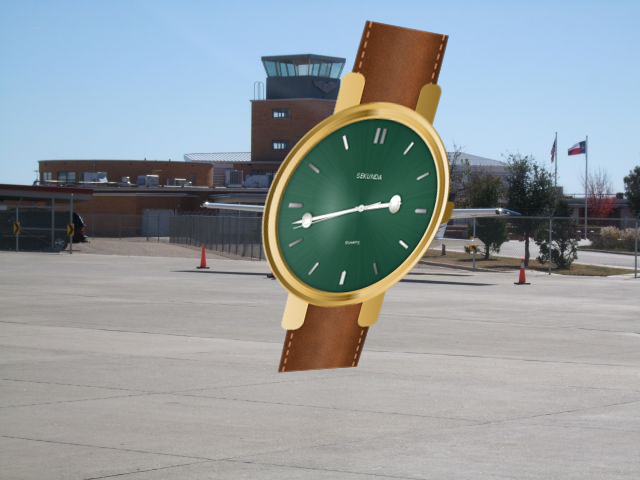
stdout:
2:42:42
